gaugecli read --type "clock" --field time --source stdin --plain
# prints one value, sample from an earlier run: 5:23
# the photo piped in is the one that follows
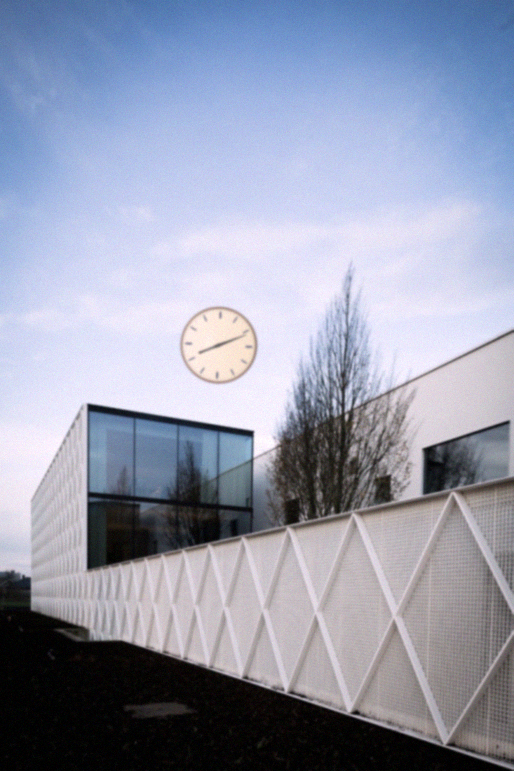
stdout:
8:11
